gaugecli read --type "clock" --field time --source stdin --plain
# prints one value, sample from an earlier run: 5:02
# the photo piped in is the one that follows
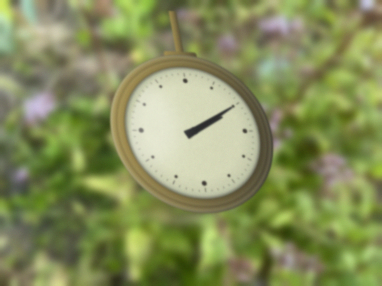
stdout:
2:10
